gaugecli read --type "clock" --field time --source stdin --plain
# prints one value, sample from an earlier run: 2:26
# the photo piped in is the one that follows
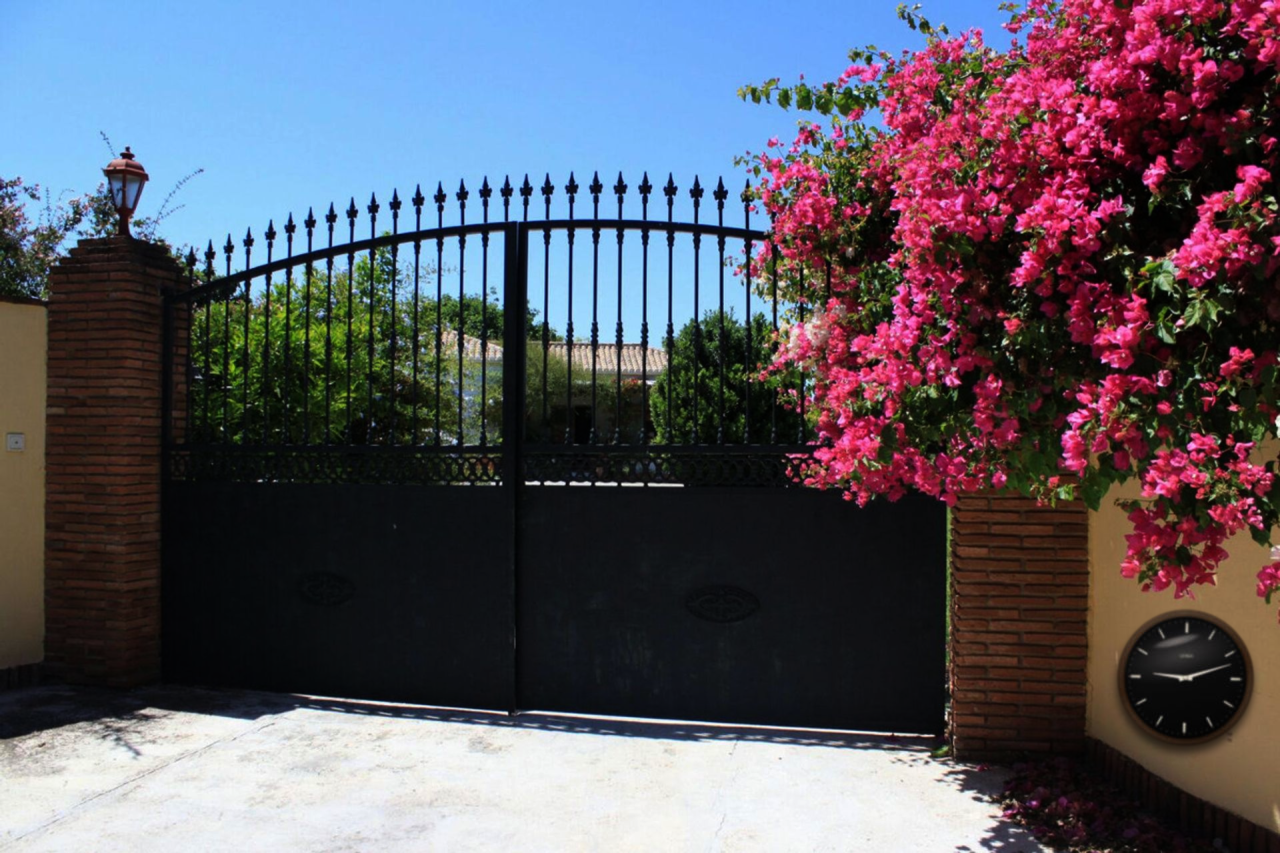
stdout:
9:12
